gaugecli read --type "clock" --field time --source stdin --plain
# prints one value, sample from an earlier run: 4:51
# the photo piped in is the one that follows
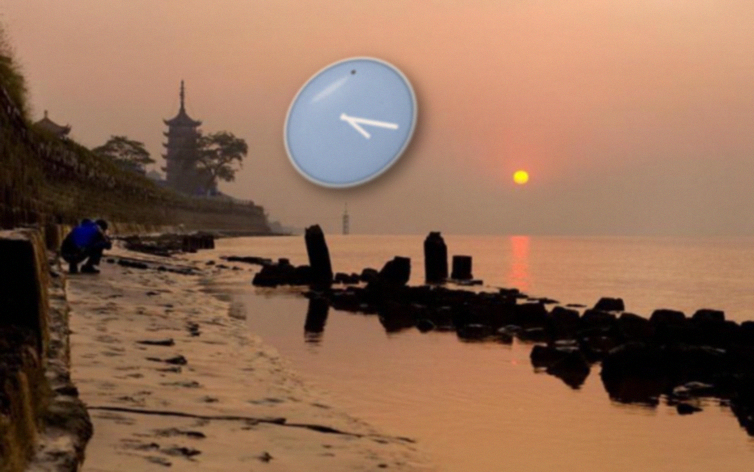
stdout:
4:17
